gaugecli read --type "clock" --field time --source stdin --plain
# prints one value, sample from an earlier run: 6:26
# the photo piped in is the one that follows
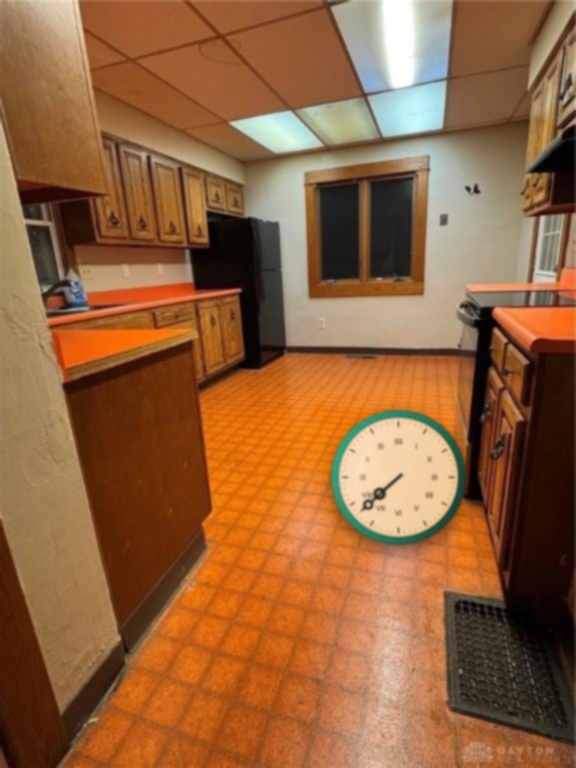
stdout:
7:38
